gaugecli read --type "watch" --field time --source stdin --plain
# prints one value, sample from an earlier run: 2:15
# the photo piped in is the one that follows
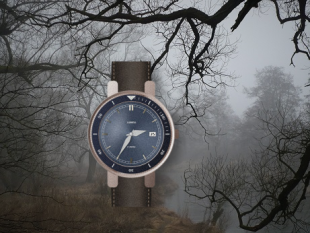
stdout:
2:35
